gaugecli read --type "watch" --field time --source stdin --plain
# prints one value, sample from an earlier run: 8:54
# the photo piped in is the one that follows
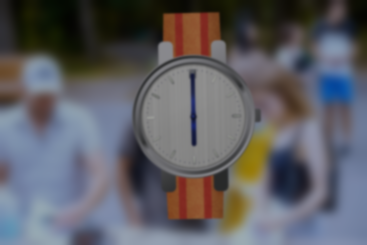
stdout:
6:00
